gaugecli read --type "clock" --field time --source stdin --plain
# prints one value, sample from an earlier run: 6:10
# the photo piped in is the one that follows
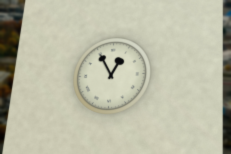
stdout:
12:55
